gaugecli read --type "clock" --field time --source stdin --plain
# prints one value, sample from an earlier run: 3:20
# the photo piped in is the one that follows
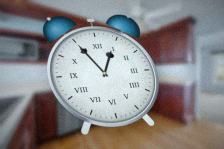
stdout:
12:55
